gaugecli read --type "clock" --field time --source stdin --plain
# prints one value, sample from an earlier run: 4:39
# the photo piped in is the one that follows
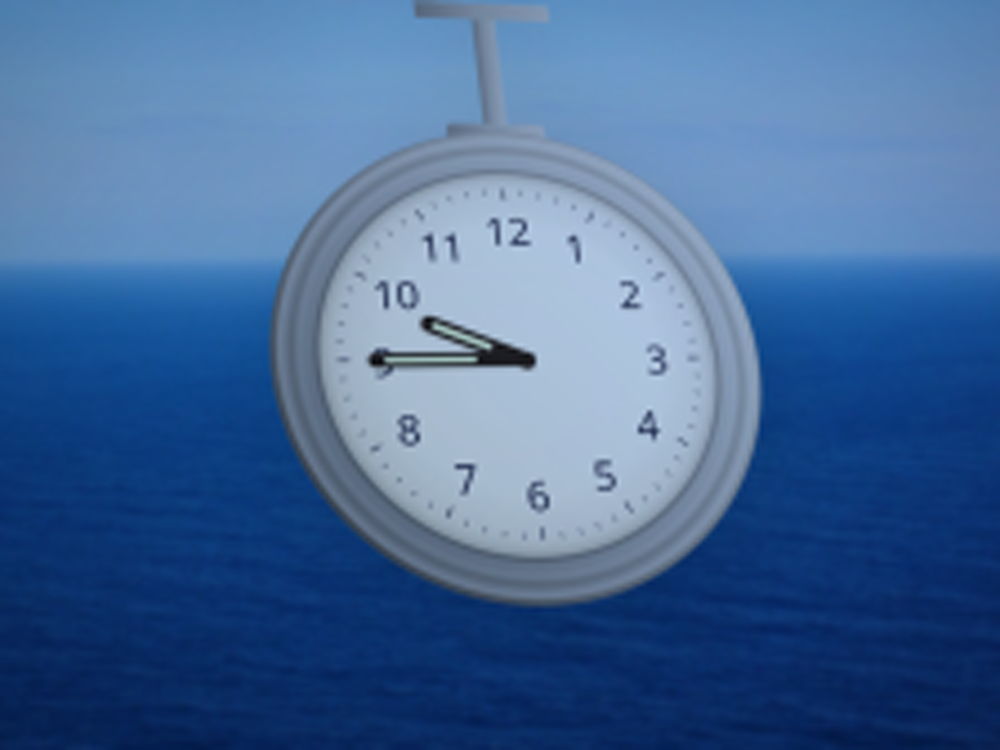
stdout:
9:45
